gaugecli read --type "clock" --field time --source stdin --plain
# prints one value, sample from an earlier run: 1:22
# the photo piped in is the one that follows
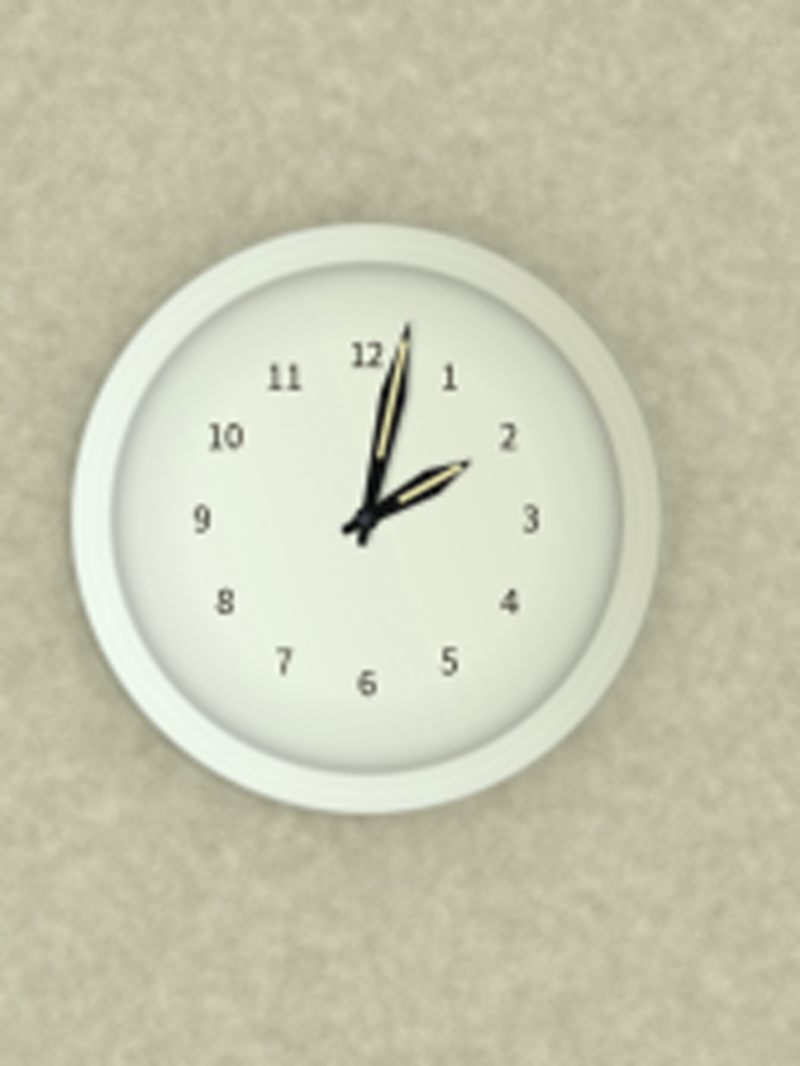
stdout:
2:02
